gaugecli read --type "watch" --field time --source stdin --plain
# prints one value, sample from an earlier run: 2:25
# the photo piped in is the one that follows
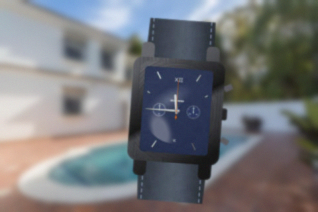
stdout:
11:45
